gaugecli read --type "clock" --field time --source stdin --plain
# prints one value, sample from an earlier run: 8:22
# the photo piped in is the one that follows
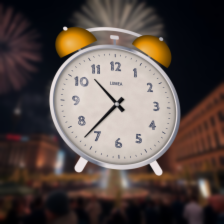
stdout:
10:37
